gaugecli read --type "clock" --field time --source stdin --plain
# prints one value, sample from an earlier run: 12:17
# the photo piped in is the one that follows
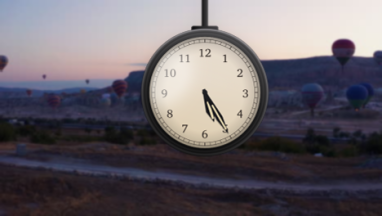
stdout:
5:25
